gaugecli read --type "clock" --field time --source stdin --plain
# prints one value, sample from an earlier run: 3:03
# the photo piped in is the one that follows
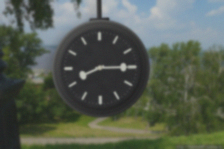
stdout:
8:15
